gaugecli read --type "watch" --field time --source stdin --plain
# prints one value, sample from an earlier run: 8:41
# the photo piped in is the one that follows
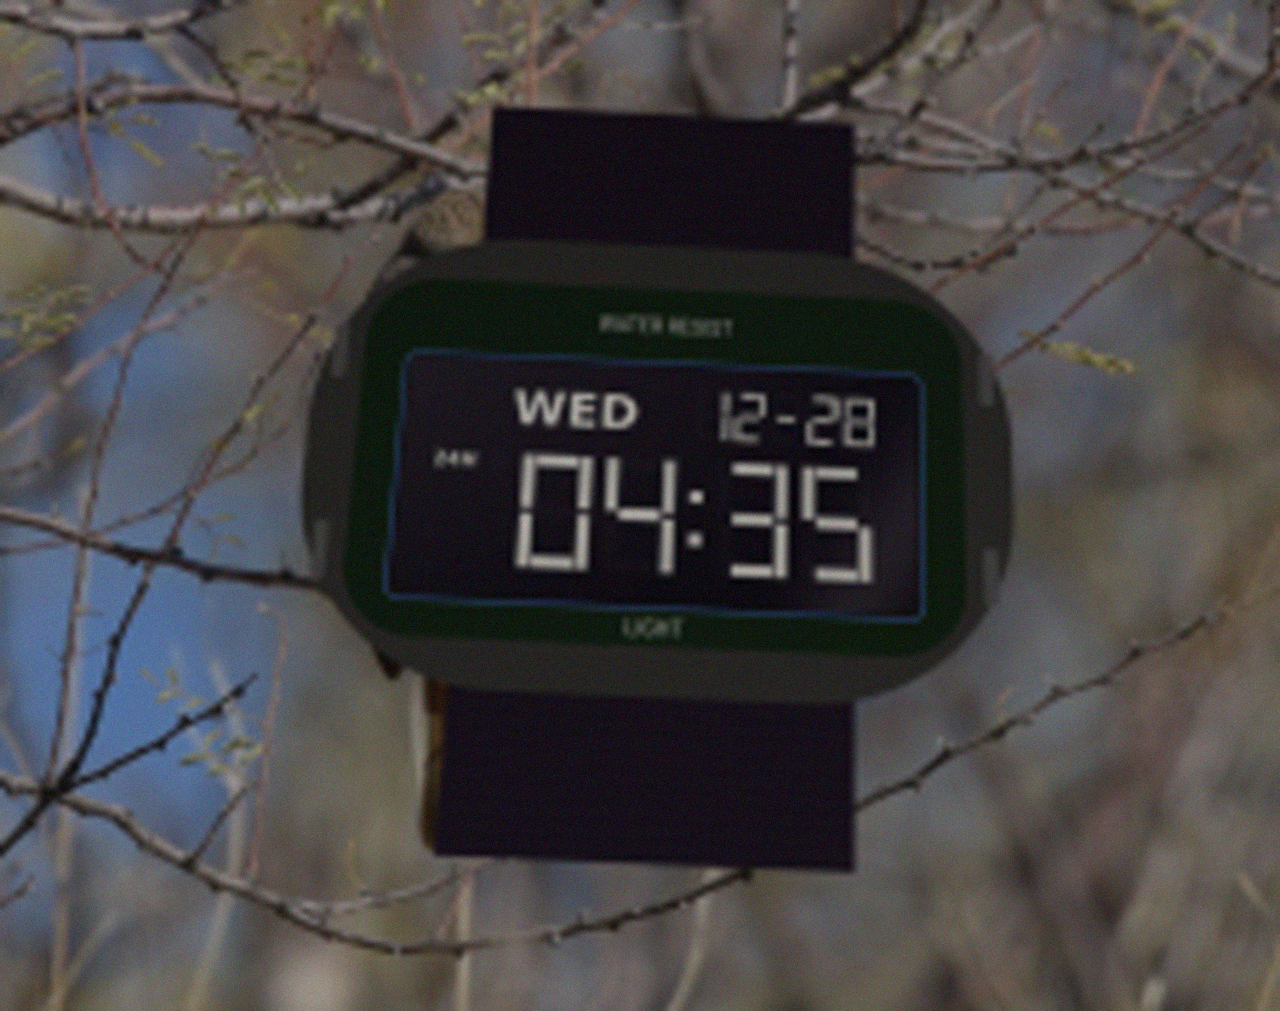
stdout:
4:35
